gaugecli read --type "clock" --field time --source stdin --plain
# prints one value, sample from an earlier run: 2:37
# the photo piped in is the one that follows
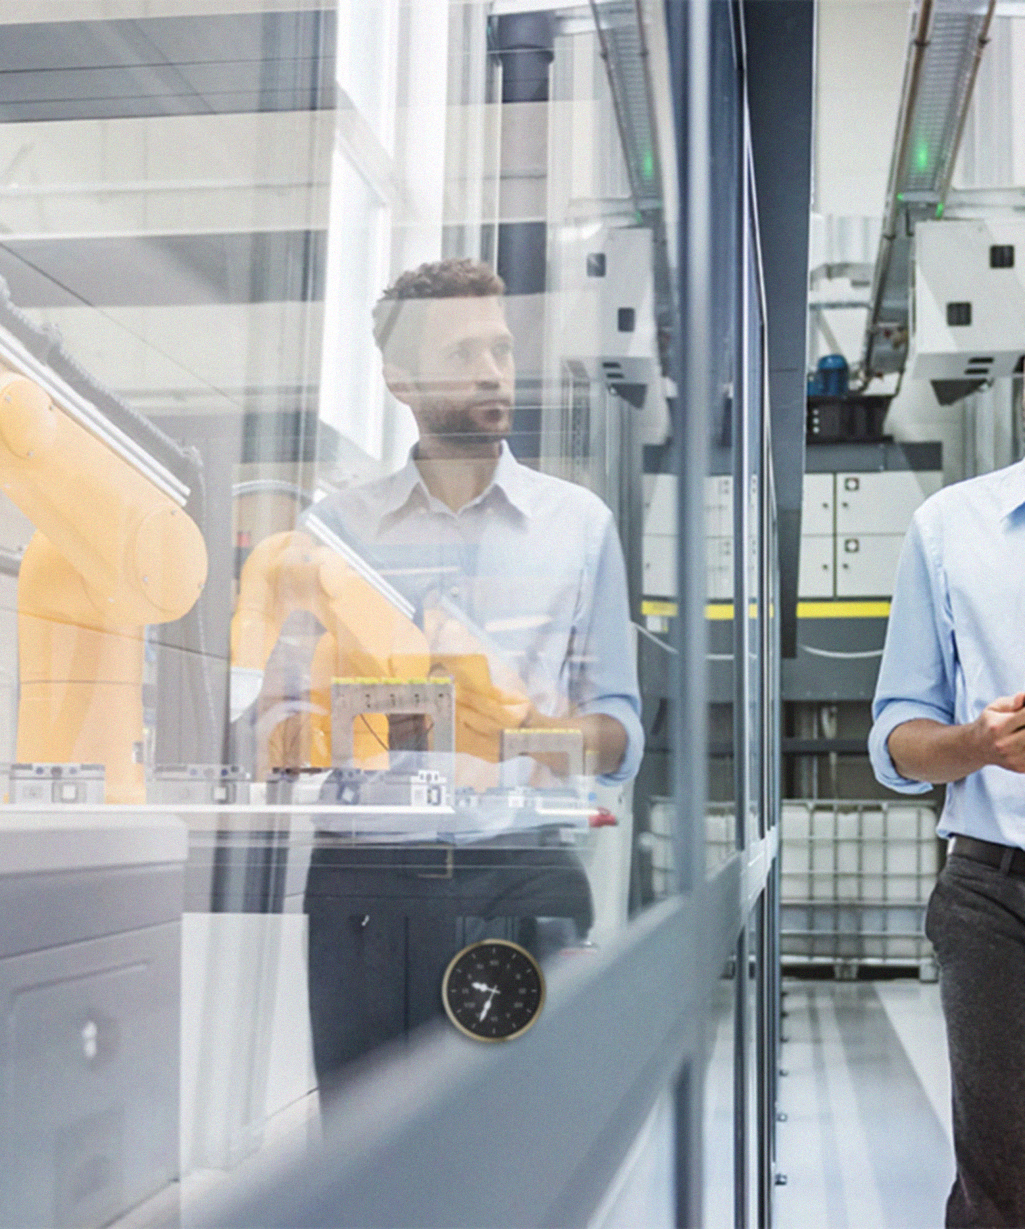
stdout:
9:34
